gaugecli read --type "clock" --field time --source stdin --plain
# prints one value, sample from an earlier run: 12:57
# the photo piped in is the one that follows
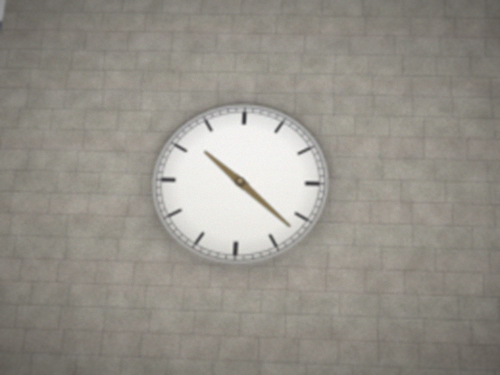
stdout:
10:22
